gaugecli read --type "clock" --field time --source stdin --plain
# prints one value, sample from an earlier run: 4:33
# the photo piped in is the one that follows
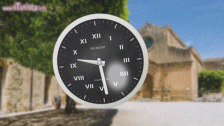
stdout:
9:29
